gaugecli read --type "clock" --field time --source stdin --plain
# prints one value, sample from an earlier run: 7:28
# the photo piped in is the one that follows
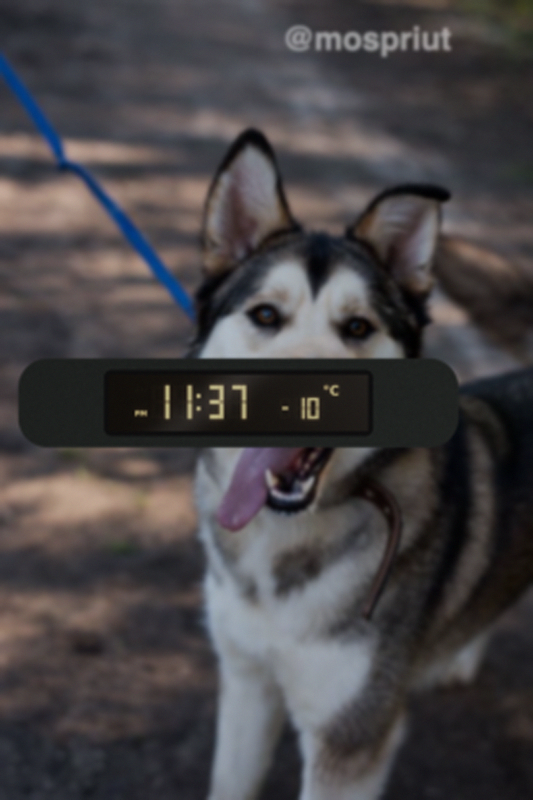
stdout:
11:37
